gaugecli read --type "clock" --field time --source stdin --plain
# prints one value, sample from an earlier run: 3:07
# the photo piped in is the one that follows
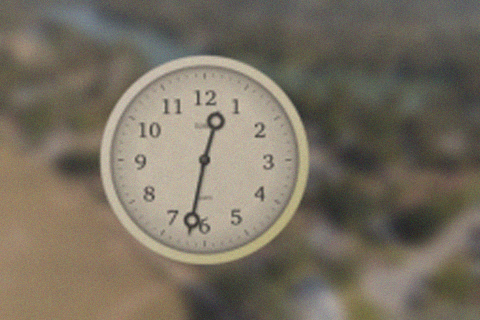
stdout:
12:32
